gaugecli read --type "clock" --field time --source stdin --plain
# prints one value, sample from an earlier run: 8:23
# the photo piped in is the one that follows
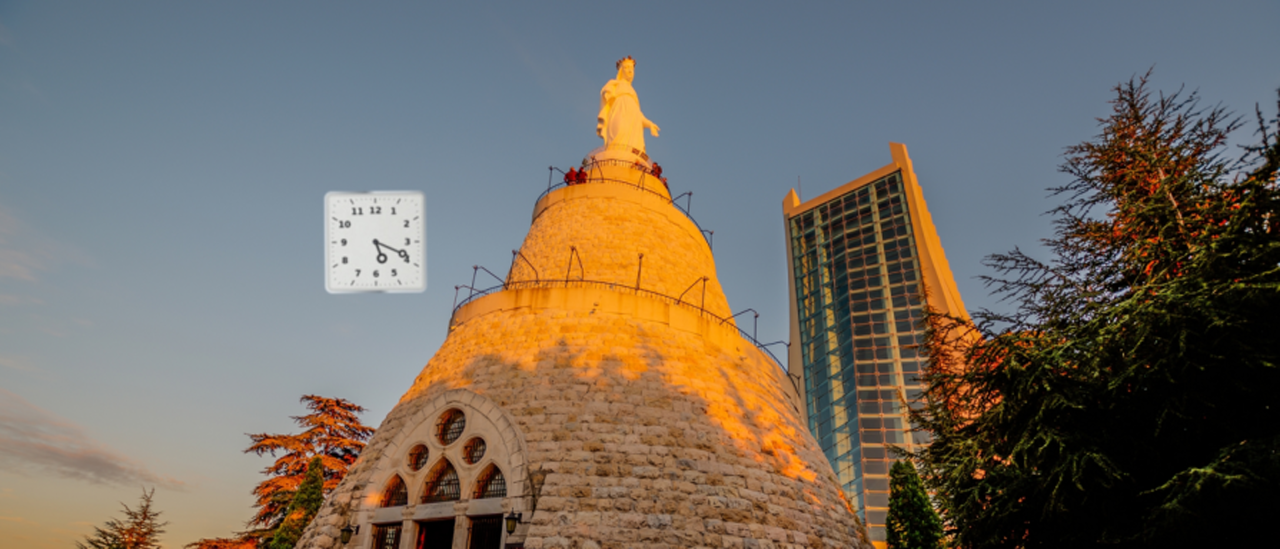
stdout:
5:19
